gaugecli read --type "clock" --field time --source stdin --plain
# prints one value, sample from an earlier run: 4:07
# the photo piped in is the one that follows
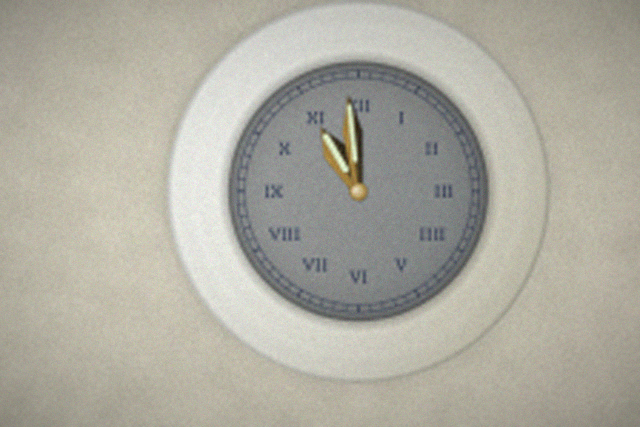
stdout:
10:59
